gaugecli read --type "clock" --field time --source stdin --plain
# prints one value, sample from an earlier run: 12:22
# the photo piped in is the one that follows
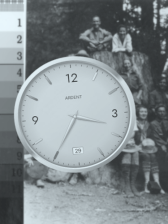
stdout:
3:35
